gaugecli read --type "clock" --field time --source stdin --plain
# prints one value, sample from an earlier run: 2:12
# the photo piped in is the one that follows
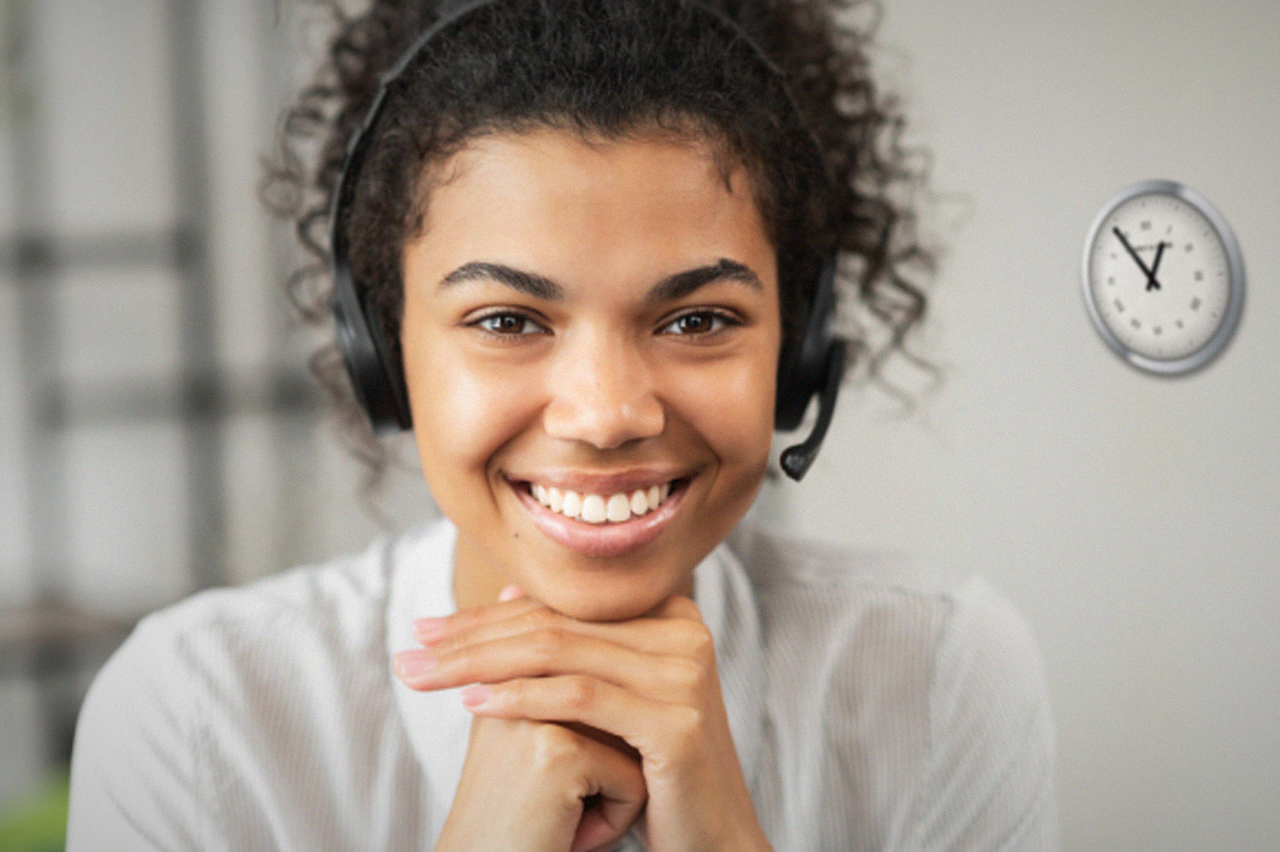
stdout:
12:54
